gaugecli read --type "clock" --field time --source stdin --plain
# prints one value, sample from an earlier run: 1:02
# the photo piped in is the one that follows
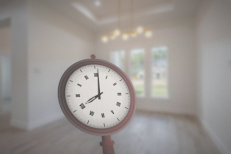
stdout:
8:01
